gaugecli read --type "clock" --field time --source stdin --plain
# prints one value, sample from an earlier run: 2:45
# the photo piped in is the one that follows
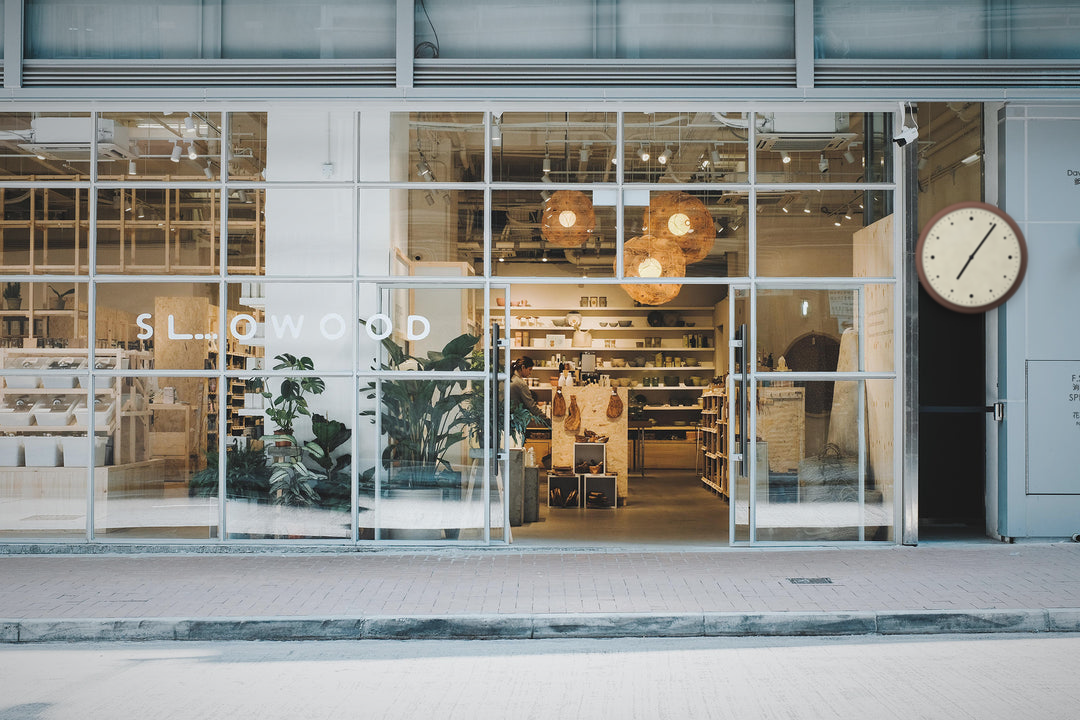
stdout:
7:06
